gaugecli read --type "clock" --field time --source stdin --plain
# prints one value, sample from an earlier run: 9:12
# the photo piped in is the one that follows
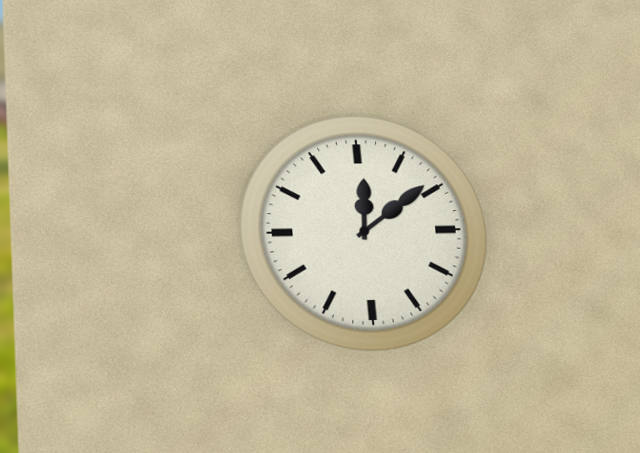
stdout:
12:09
